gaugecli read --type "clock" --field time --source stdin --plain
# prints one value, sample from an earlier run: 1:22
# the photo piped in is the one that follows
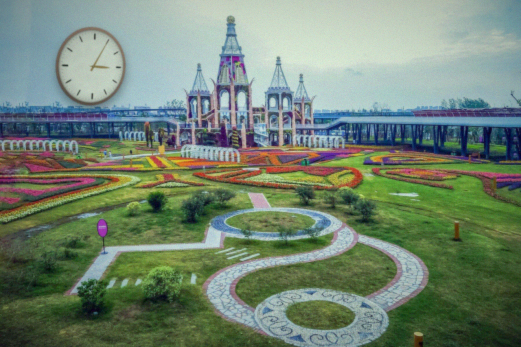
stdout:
3:05
